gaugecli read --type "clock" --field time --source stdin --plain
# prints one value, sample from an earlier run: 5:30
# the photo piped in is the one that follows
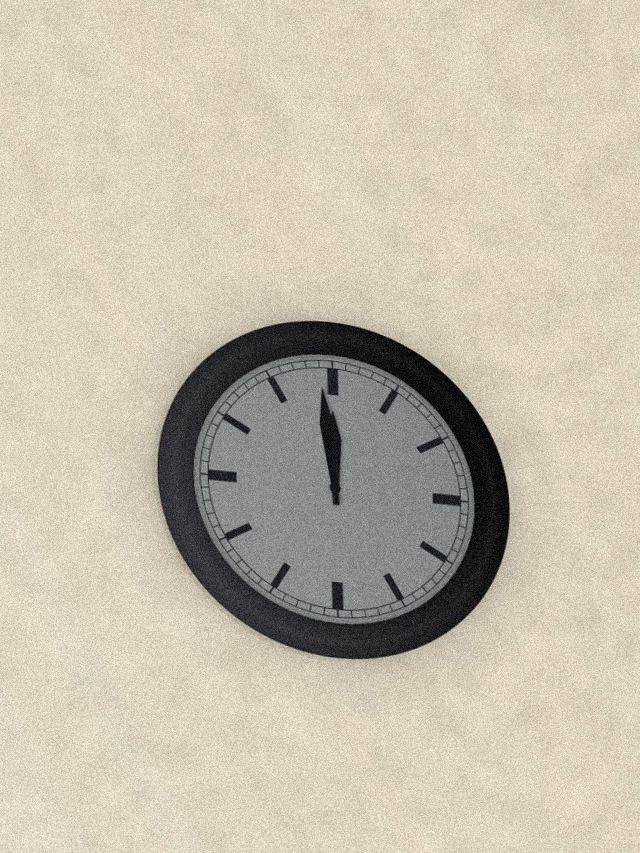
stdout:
11:59
